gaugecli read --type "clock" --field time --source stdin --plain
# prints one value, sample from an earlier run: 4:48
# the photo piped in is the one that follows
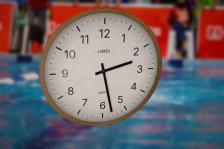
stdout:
2:28
